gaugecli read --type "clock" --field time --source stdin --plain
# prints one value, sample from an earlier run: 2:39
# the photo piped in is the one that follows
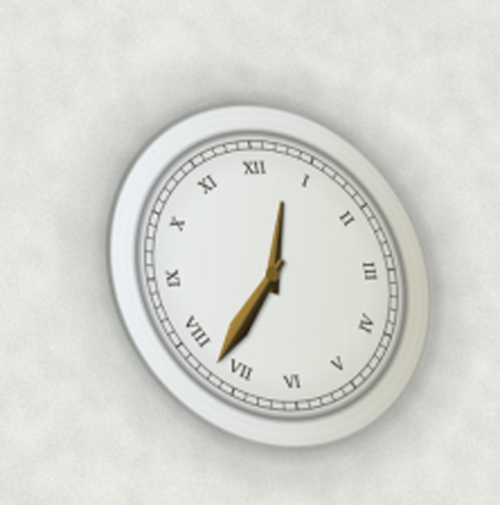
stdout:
12:37
